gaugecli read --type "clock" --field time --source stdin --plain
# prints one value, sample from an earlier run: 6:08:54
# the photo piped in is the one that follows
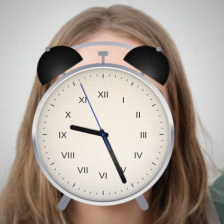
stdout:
9:25:56
